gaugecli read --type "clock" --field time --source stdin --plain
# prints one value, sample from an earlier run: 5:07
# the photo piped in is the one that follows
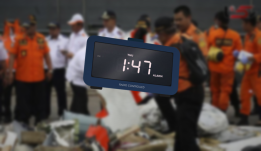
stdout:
1:47
